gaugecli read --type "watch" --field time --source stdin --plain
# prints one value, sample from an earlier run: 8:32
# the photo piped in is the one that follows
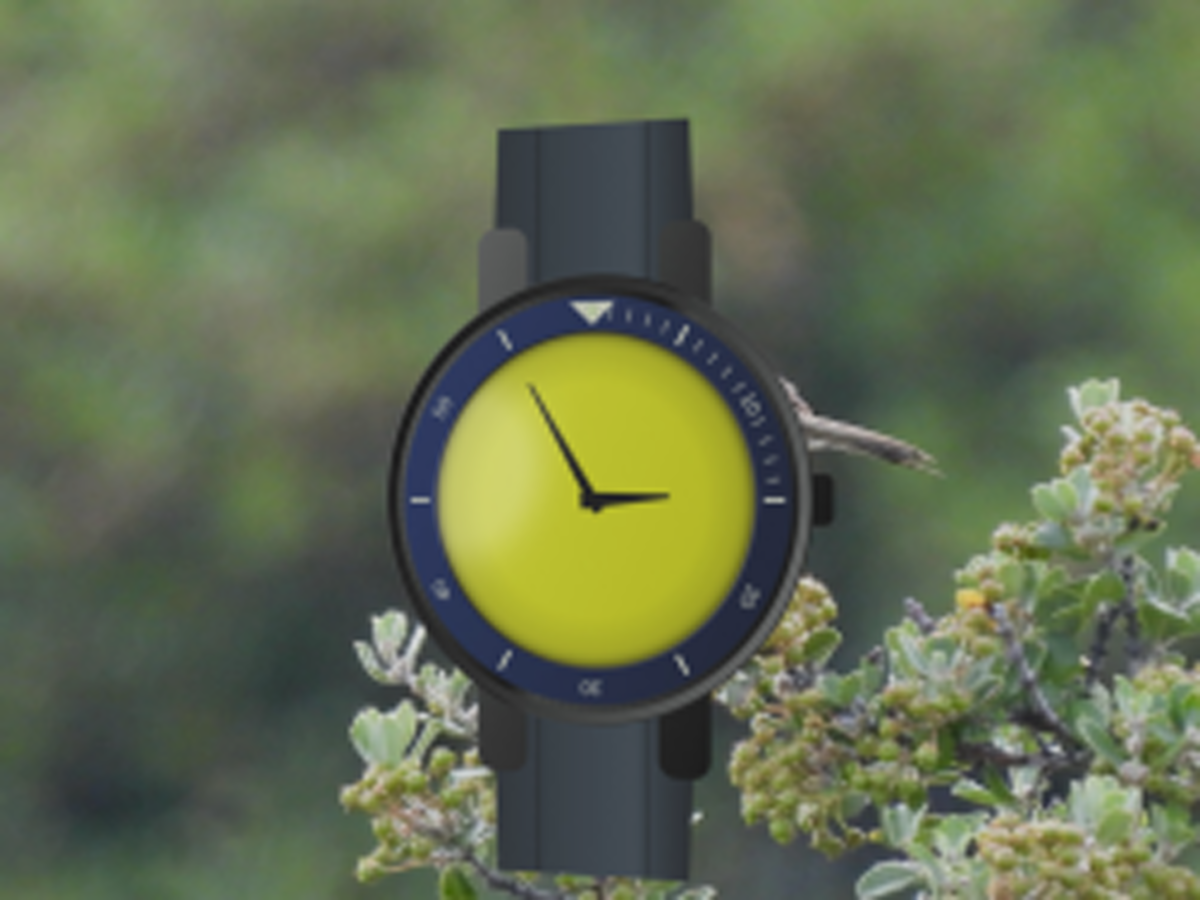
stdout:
2:55
